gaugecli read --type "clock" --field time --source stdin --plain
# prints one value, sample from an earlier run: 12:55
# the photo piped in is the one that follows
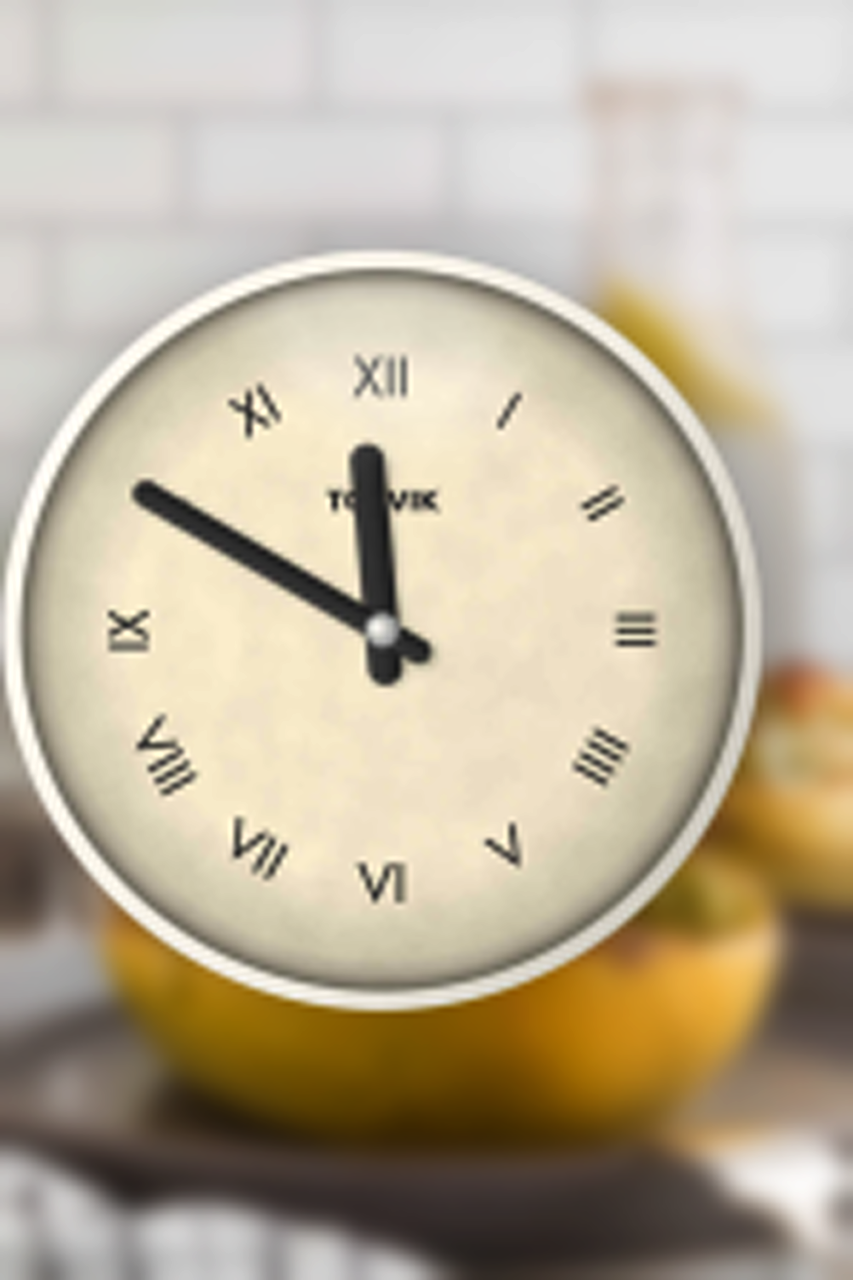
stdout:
11:50
